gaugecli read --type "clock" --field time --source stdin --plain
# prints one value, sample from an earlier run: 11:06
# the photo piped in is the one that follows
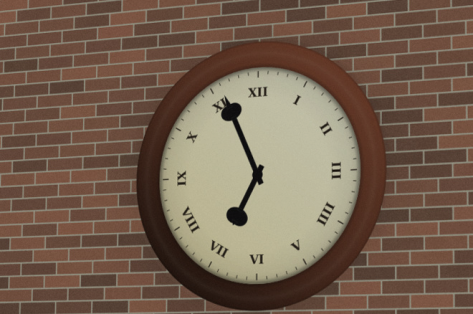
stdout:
6:56
